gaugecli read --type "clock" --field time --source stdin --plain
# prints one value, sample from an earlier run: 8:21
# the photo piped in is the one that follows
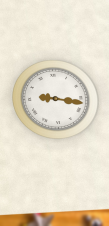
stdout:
9:17
